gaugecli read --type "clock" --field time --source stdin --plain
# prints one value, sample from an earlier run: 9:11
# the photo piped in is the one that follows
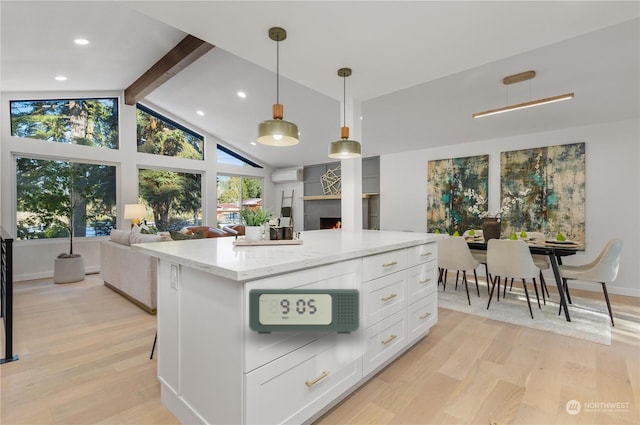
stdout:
9:05
